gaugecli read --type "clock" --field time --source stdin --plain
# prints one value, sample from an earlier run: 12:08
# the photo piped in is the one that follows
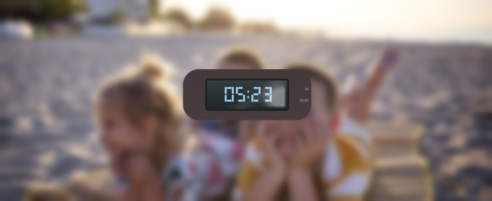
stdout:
5:23
